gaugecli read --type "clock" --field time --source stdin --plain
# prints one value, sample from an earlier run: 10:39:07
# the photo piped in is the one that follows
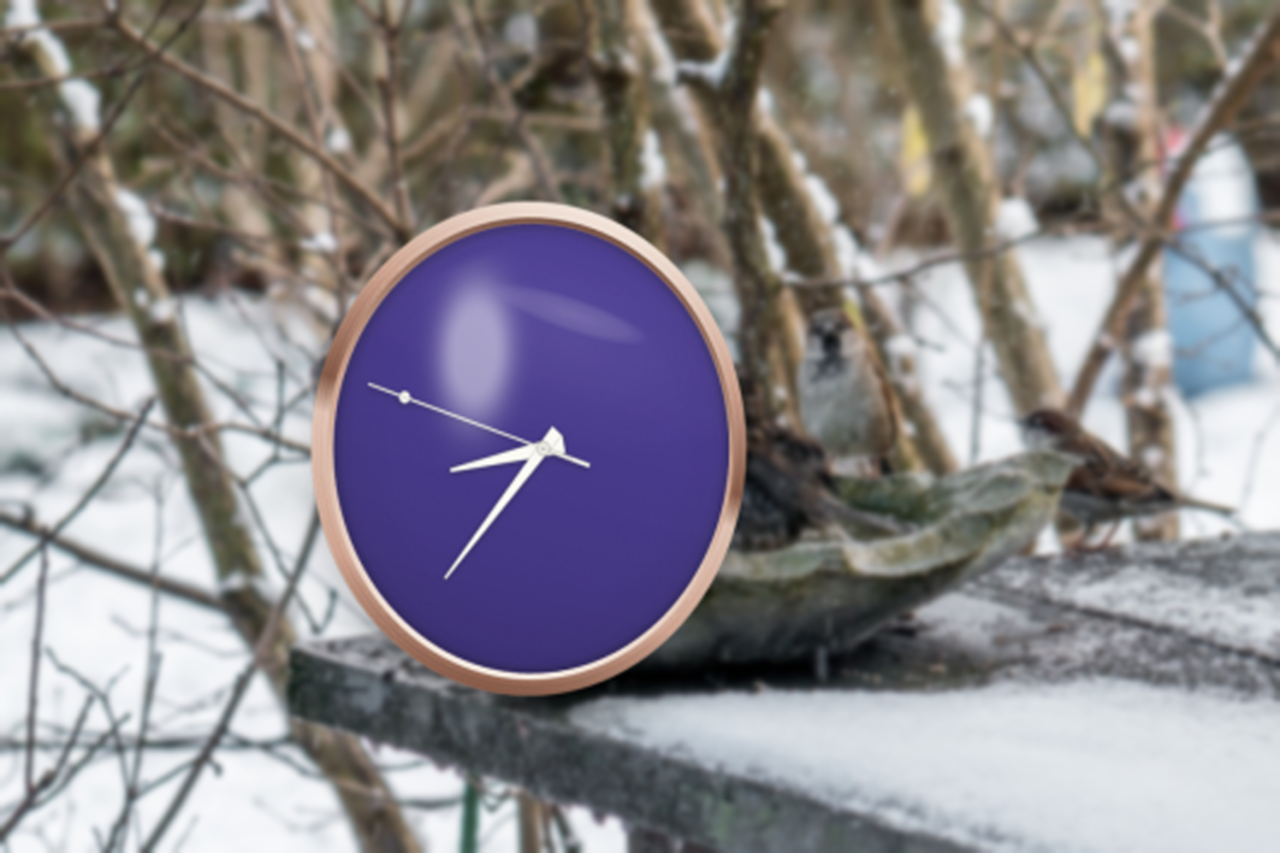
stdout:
8:36:48
